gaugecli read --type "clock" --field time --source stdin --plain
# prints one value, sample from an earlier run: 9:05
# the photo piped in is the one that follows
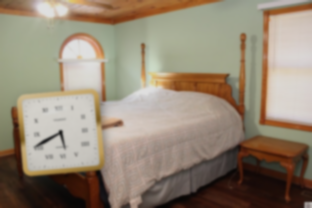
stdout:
5:41
